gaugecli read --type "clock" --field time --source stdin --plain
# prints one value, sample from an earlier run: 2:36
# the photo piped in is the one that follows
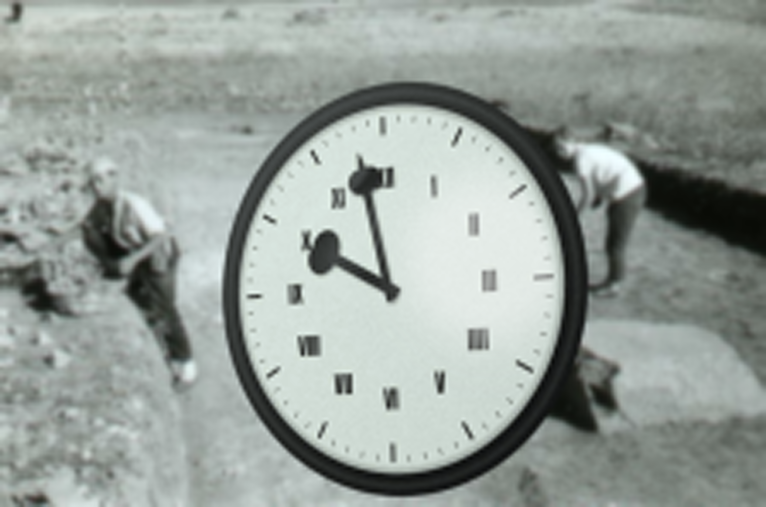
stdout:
9:58
